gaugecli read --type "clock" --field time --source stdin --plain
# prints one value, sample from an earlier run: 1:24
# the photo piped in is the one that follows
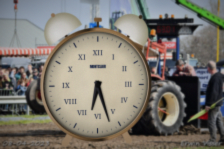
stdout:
6:27
